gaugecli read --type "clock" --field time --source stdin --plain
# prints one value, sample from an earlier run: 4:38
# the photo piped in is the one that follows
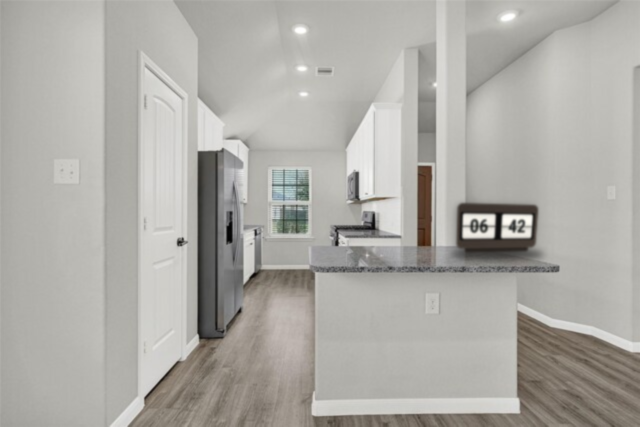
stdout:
6:42
